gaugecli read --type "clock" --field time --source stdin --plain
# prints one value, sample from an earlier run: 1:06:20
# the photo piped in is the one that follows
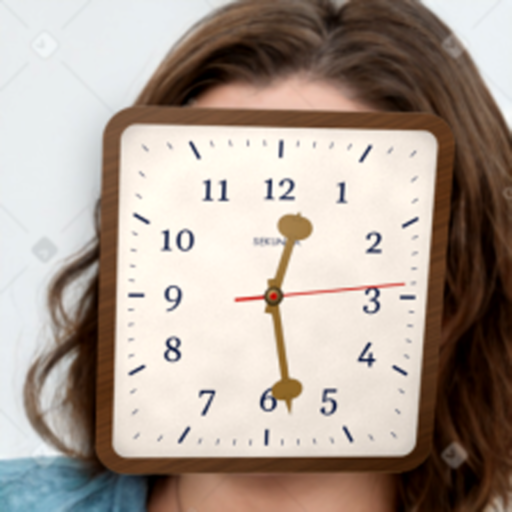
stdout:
12:28:14
